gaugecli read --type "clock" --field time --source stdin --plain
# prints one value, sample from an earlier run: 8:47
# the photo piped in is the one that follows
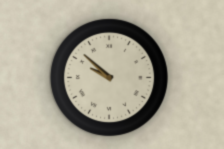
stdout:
9:52
